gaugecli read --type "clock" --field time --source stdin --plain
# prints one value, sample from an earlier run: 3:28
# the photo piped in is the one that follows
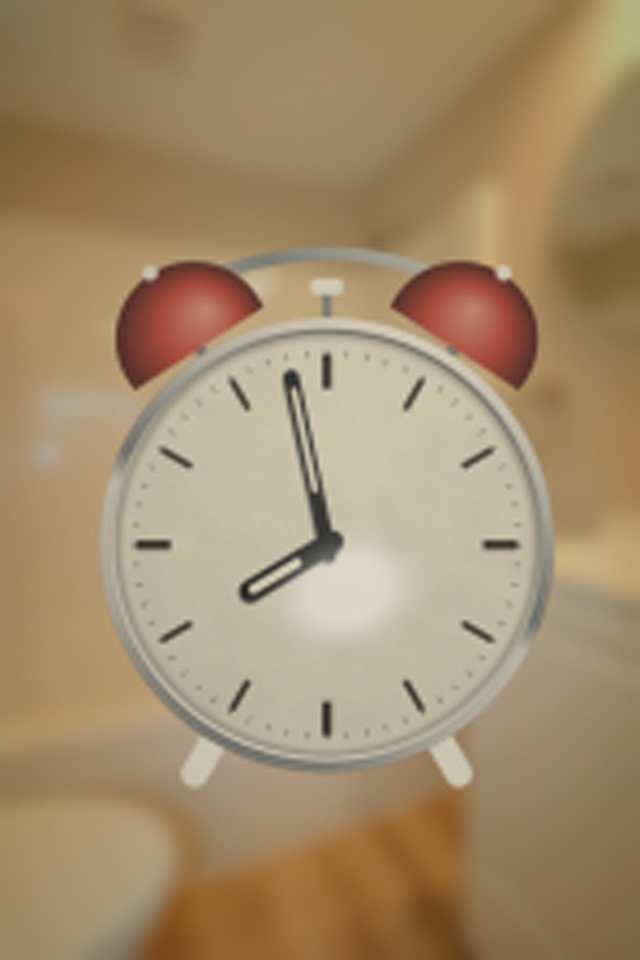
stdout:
7:58
